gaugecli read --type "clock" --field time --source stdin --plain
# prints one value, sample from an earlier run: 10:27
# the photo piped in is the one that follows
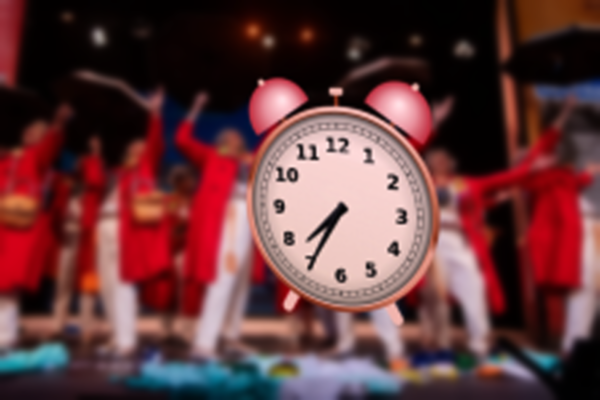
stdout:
7:35
